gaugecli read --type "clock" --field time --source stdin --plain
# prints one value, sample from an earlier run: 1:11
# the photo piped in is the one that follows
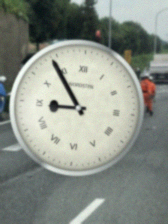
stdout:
8:54
